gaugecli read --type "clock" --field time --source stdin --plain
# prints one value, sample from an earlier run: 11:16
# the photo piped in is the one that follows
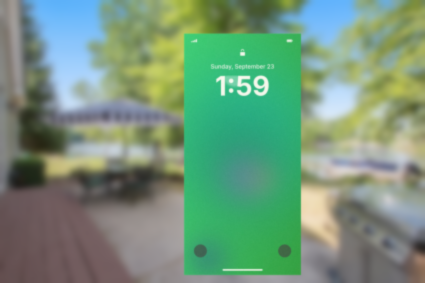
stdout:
1:59
